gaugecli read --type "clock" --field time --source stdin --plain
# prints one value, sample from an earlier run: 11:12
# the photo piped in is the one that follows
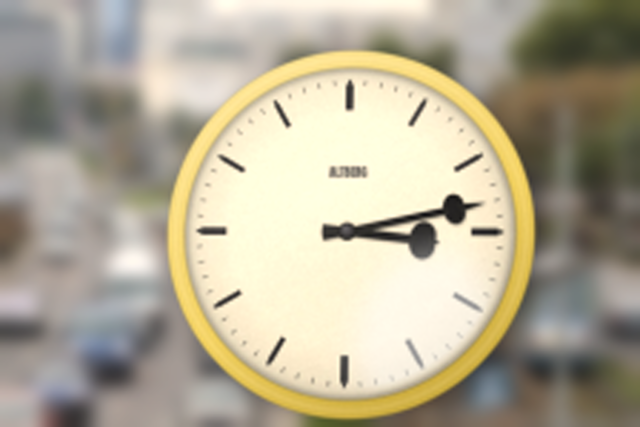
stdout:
3:13
